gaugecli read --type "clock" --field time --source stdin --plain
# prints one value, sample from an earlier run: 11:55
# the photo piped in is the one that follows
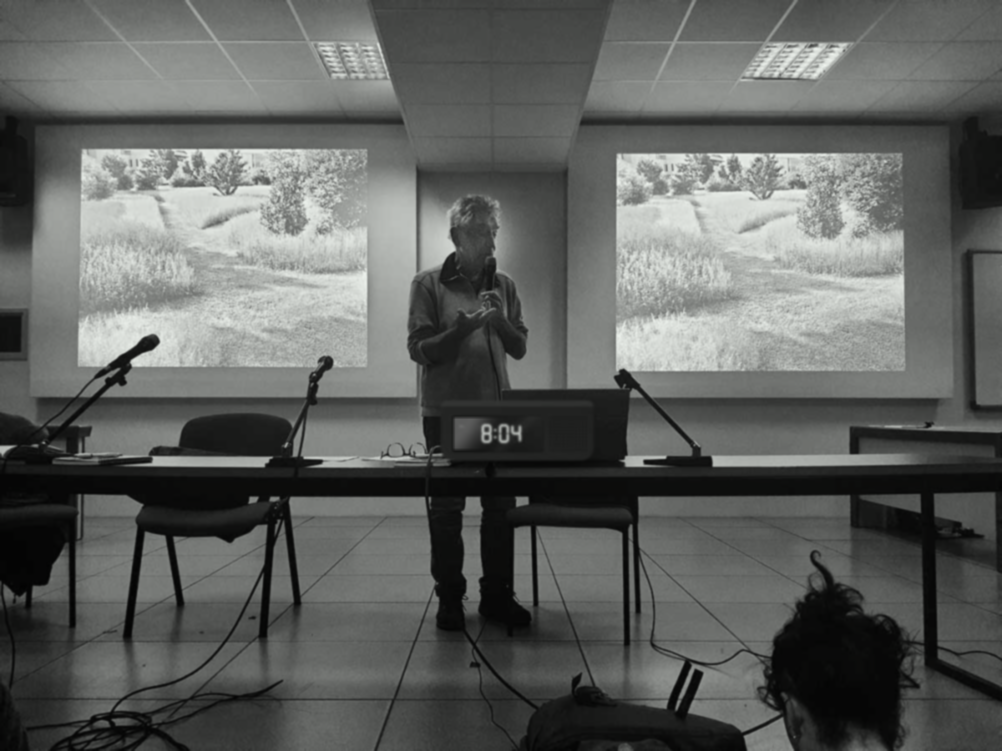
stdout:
8:04
